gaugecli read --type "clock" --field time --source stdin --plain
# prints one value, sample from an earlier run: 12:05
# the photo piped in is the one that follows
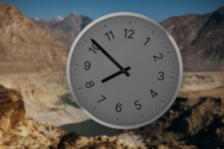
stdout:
7:51
